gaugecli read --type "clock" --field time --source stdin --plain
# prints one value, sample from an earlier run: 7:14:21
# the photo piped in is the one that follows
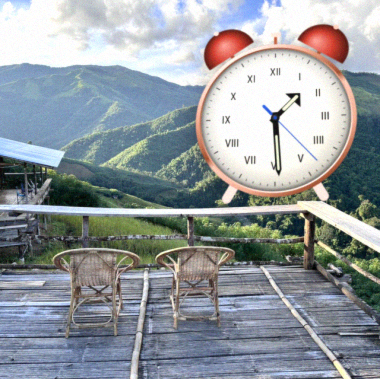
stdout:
1:29:23
